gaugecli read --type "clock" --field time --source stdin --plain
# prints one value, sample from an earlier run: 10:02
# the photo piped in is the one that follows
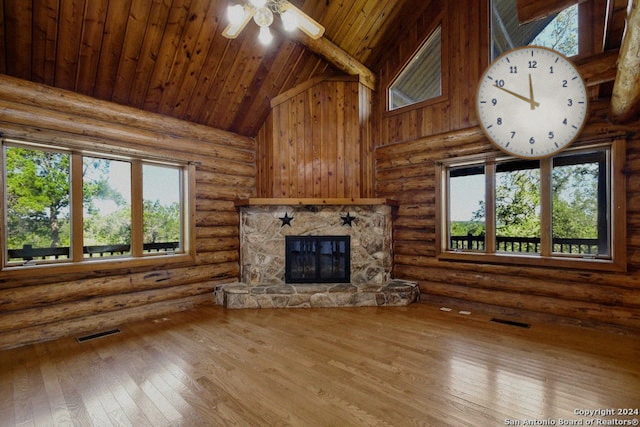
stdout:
11:49
